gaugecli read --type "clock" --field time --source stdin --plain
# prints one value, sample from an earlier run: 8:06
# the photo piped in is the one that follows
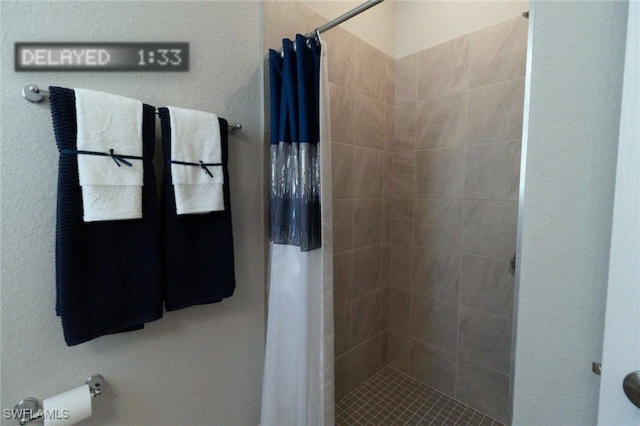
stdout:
1:33
